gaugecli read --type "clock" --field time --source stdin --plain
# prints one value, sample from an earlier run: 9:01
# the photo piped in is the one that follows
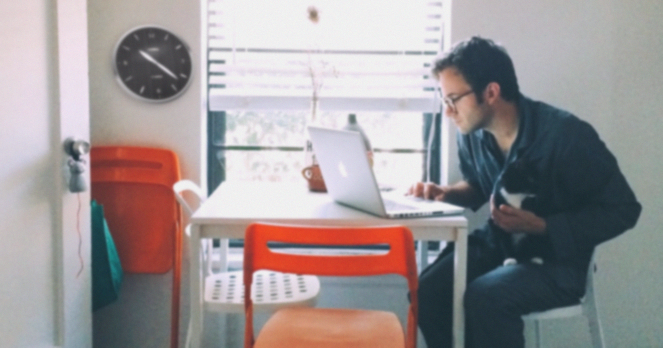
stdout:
10:22
